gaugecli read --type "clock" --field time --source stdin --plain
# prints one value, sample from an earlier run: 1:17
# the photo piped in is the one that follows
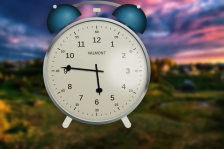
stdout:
5:46
